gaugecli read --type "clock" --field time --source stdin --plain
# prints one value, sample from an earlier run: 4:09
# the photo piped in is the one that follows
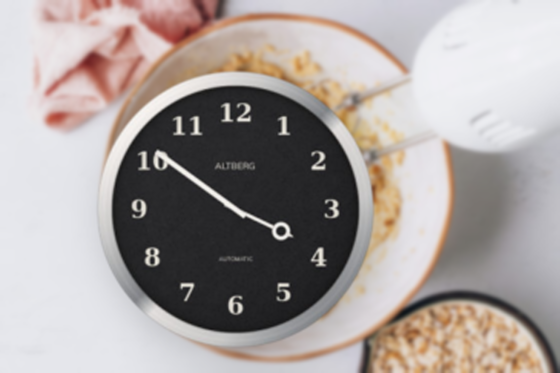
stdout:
3:51
